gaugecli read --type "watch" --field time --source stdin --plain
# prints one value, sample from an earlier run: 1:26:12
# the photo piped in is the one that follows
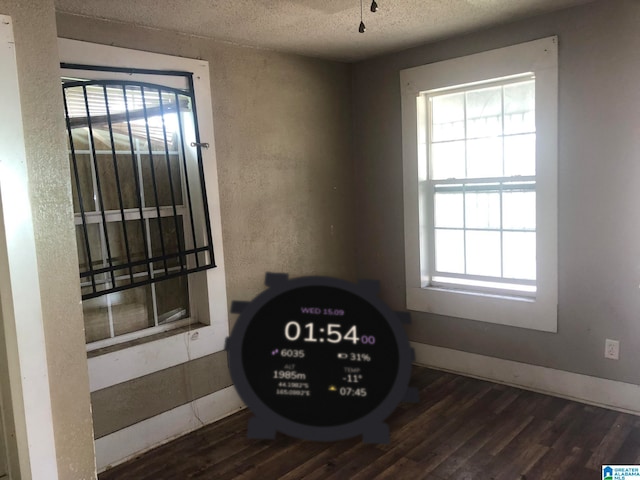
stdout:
1:54:00
